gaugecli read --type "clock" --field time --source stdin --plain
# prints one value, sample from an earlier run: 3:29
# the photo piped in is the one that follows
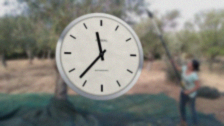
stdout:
11:37
